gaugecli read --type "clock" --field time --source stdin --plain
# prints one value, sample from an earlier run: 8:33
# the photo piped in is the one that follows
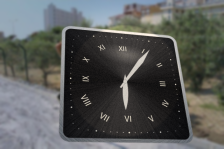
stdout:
6:06
